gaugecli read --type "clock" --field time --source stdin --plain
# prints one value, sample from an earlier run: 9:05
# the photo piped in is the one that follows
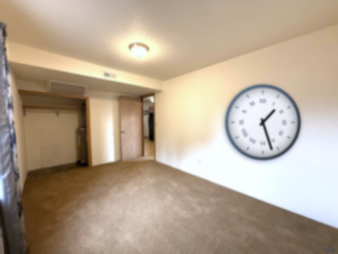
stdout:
1:27
